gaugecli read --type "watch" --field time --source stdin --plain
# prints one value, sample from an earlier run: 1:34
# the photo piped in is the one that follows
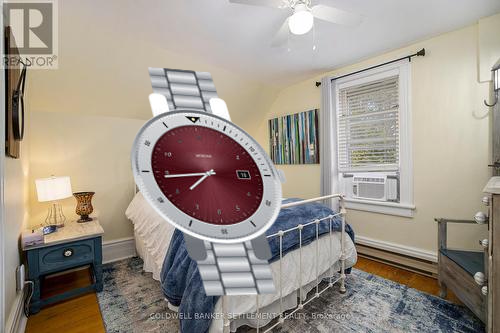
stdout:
7:44
